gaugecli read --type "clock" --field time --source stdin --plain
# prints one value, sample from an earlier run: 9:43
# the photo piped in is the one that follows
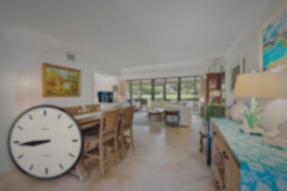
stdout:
8:44
